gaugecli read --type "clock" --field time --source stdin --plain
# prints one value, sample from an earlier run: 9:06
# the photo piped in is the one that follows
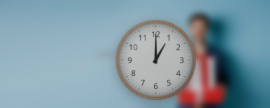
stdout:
1:00
